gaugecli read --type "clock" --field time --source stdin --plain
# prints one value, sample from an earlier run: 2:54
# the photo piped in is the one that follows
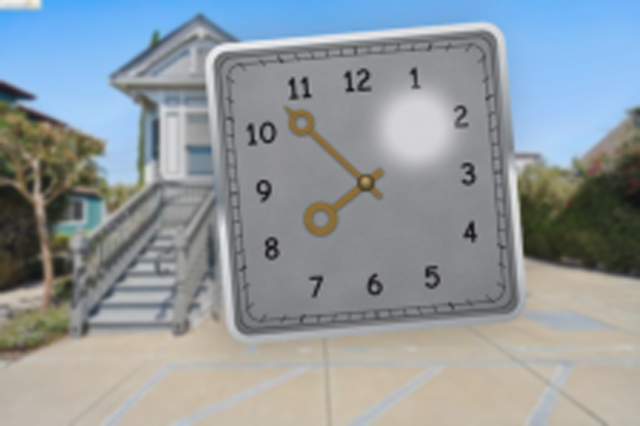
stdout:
7:53
